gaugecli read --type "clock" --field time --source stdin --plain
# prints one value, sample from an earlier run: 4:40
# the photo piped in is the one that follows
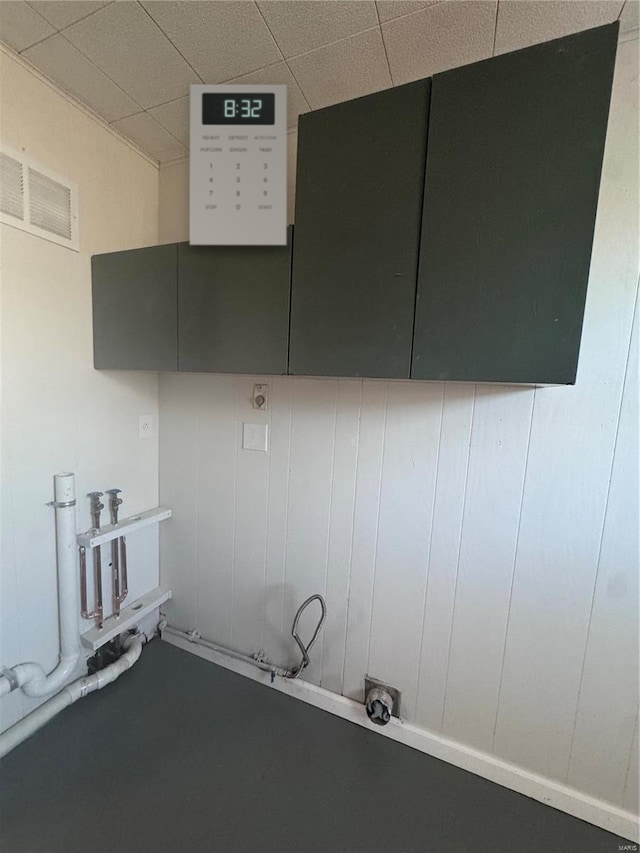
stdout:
8:32
